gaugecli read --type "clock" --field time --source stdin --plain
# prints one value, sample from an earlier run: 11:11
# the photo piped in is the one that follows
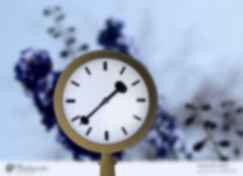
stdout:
1:38
